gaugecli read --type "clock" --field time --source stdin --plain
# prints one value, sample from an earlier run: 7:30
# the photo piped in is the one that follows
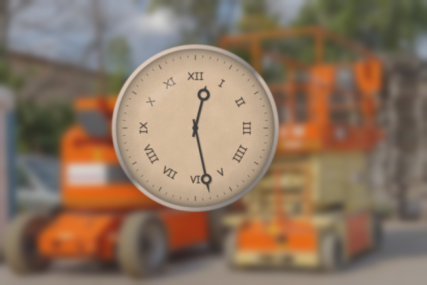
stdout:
12:28
